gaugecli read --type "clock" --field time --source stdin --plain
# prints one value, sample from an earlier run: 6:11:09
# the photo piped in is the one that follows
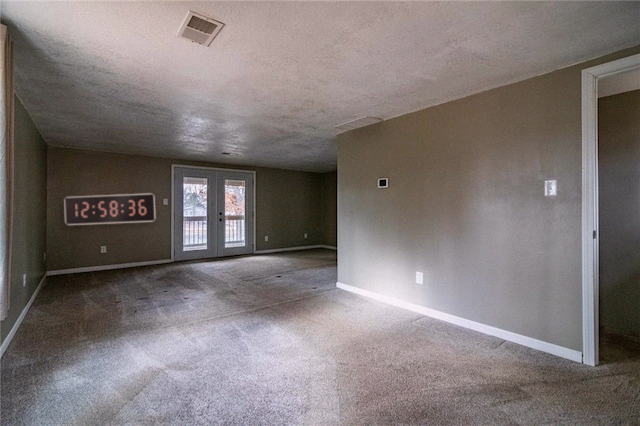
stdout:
12:58:36
